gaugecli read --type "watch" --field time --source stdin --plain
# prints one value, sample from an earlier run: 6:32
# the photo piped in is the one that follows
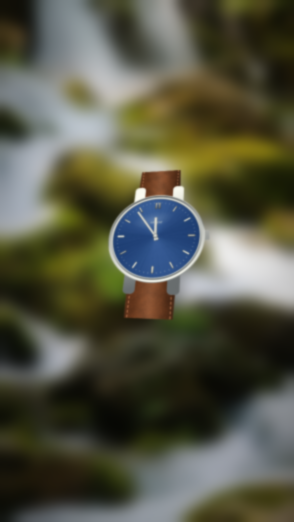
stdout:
11:54
